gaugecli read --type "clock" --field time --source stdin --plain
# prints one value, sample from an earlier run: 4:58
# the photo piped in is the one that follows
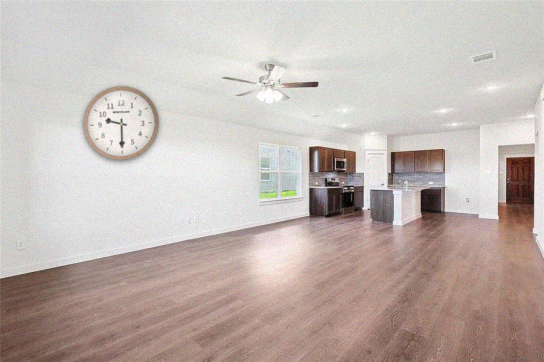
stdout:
9:30
